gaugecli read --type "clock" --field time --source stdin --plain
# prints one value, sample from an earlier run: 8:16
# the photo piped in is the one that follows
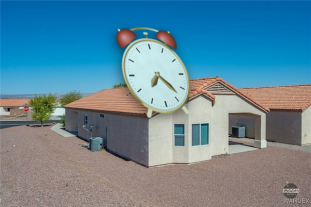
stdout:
7:23
